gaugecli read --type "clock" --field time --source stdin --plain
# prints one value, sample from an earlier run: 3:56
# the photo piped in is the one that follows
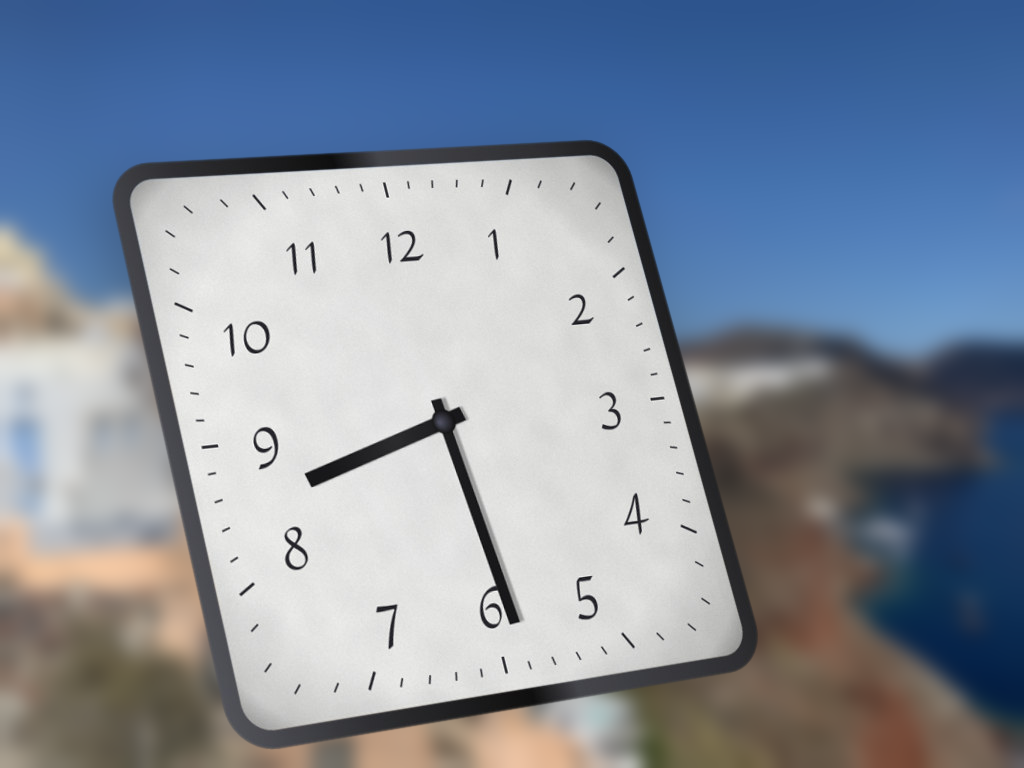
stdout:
8:29
